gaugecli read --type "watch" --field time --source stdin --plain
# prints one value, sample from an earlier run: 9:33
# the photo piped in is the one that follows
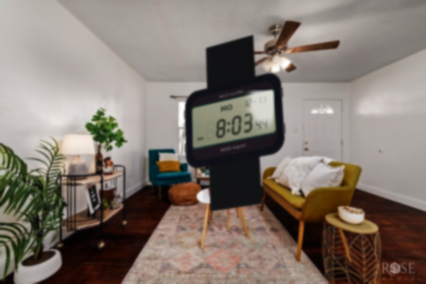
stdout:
8:03
